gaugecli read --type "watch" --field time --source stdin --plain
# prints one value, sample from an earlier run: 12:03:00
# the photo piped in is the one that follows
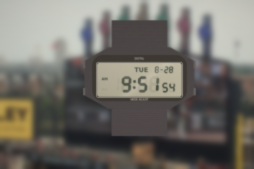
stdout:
9:51:54
